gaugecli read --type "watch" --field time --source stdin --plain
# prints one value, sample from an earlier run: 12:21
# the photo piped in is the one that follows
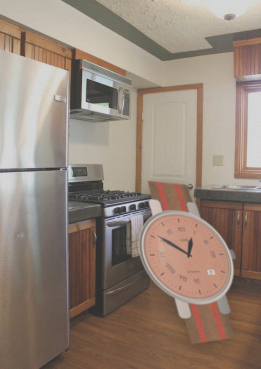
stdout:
12:51
